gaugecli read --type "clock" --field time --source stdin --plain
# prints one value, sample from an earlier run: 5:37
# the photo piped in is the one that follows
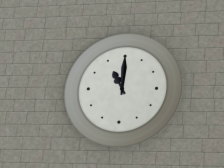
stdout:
11:00
